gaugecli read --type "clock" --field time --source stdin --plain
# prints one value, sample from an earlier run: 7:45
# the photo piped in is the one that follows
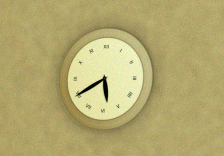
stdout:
5:40
